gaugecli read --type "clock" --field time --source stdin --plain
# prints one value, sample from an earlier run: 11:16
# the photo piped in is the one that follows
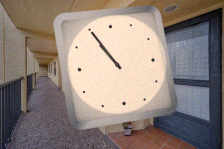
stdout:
10:55
